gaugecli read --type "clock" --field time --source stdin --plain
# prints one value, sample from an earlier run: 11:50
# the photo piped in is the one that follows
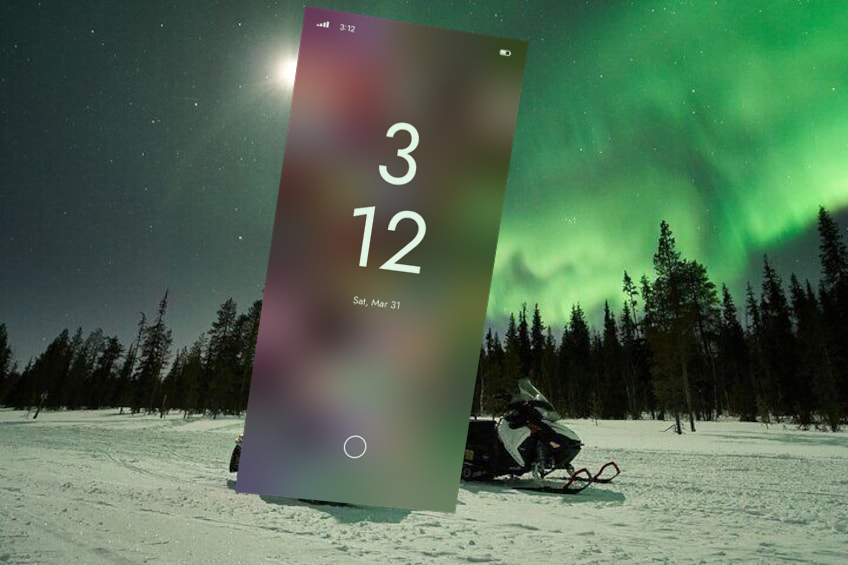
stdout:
3:12
